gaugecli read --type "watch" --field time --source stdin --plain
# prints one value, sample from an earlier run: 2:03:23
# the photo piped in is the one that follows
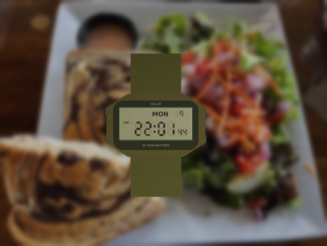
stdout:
22:01:44
